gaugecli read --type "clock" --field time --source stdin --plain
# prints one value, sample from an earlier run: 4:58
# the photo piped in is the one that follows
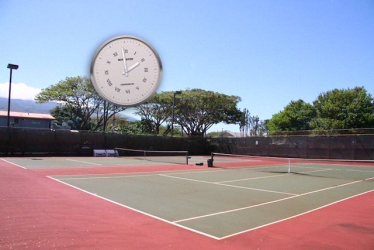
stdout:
1:59
